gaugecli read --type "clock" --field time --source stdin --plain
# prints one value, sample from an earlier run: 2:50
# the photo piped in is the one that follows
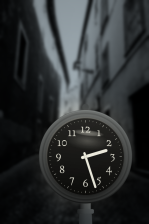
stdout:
2:27
